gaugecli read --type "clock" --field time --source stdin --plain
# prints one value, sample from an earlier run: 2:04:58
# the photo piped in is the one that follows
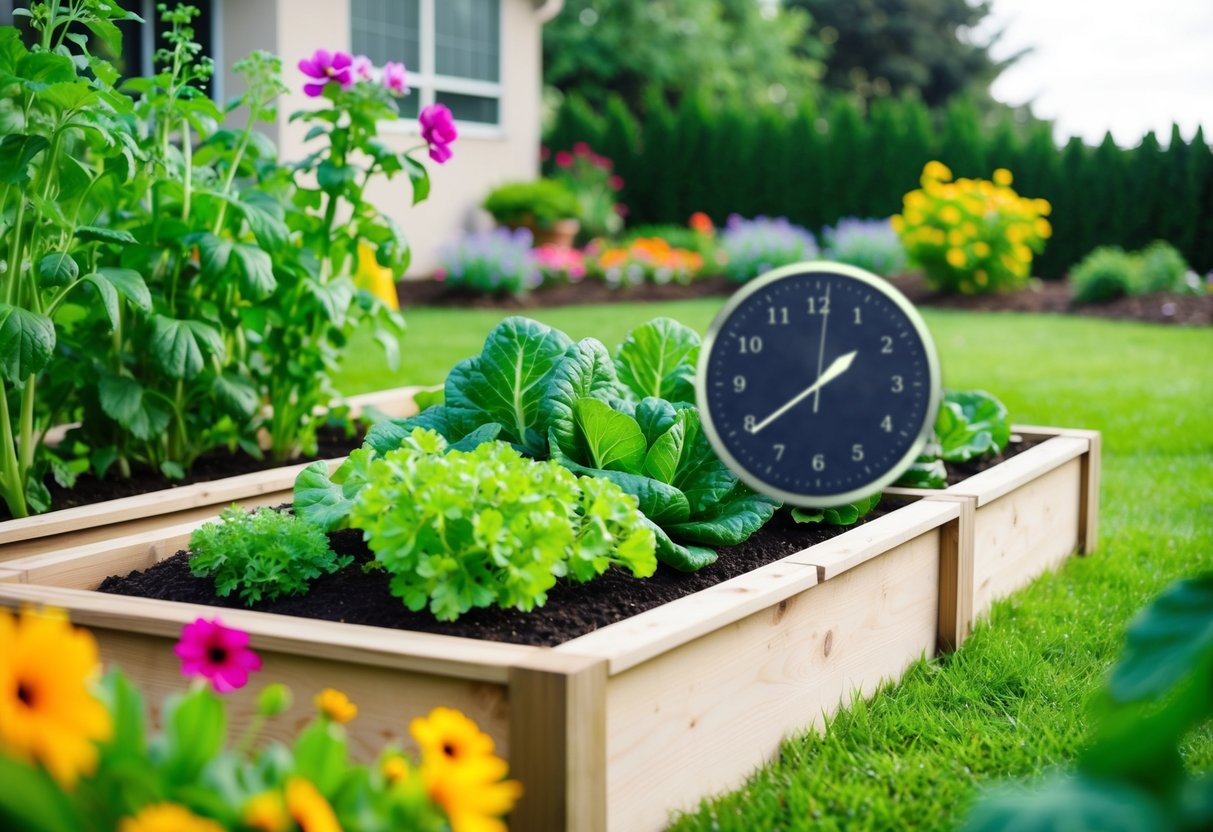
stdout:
1:39:01
